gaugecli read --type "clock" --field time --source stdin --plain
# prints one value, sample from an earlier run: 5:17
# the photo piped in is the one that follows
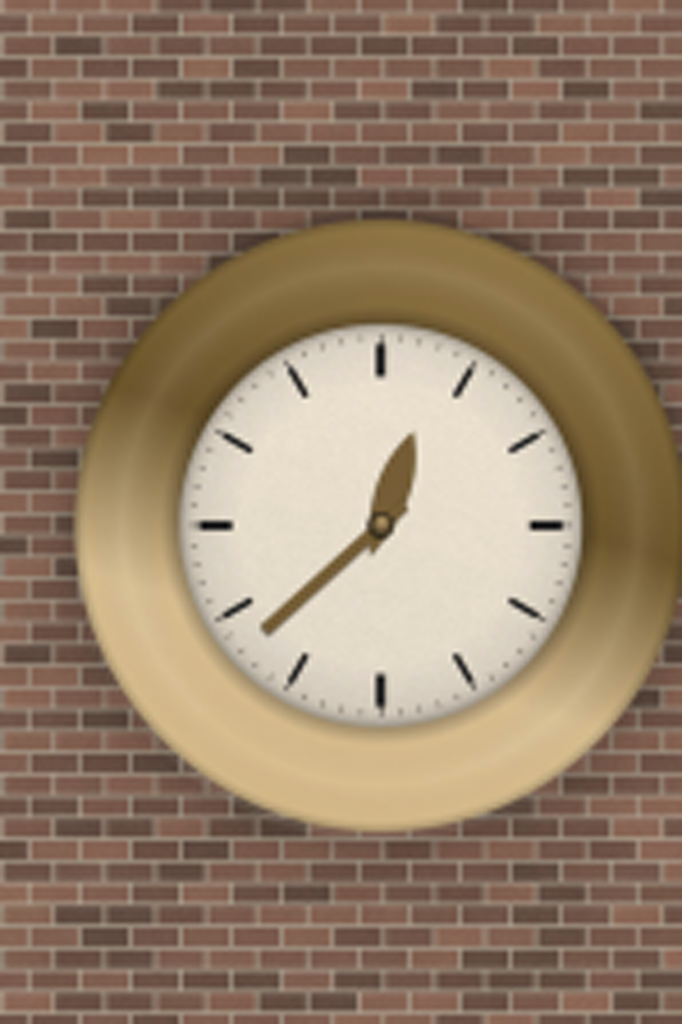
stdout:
12:38
